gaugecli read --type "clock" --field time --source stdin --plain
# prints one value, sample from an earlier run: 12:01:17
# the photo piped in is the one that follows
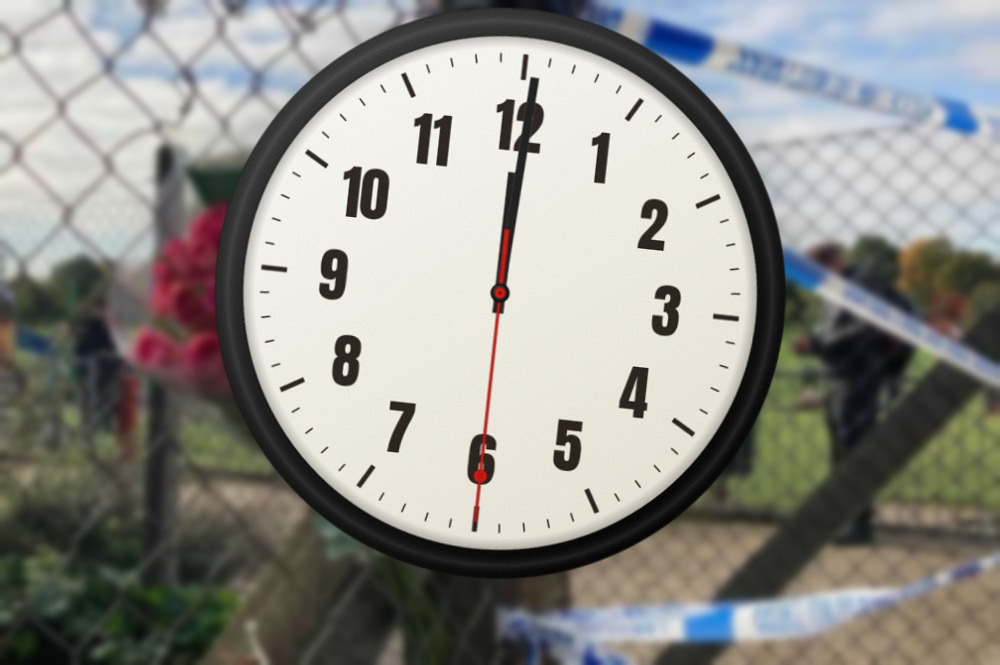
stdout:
12:00:30
